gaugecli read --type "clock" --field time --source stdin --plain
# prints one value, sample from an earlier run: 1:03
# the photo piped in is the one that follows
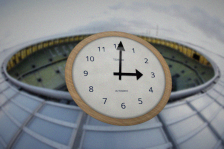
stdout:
3:01
